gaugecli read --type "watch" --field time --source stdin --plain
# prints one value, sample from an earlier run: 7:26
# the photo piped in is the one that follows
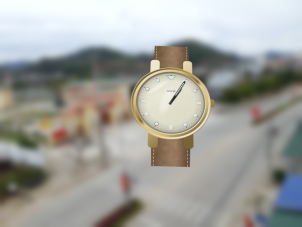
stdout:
1:05
